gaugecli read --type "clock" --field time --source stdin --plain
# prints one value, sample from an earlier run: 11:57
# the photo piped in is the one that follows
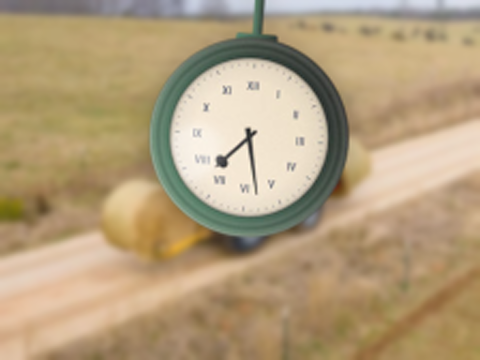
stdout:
7:28
